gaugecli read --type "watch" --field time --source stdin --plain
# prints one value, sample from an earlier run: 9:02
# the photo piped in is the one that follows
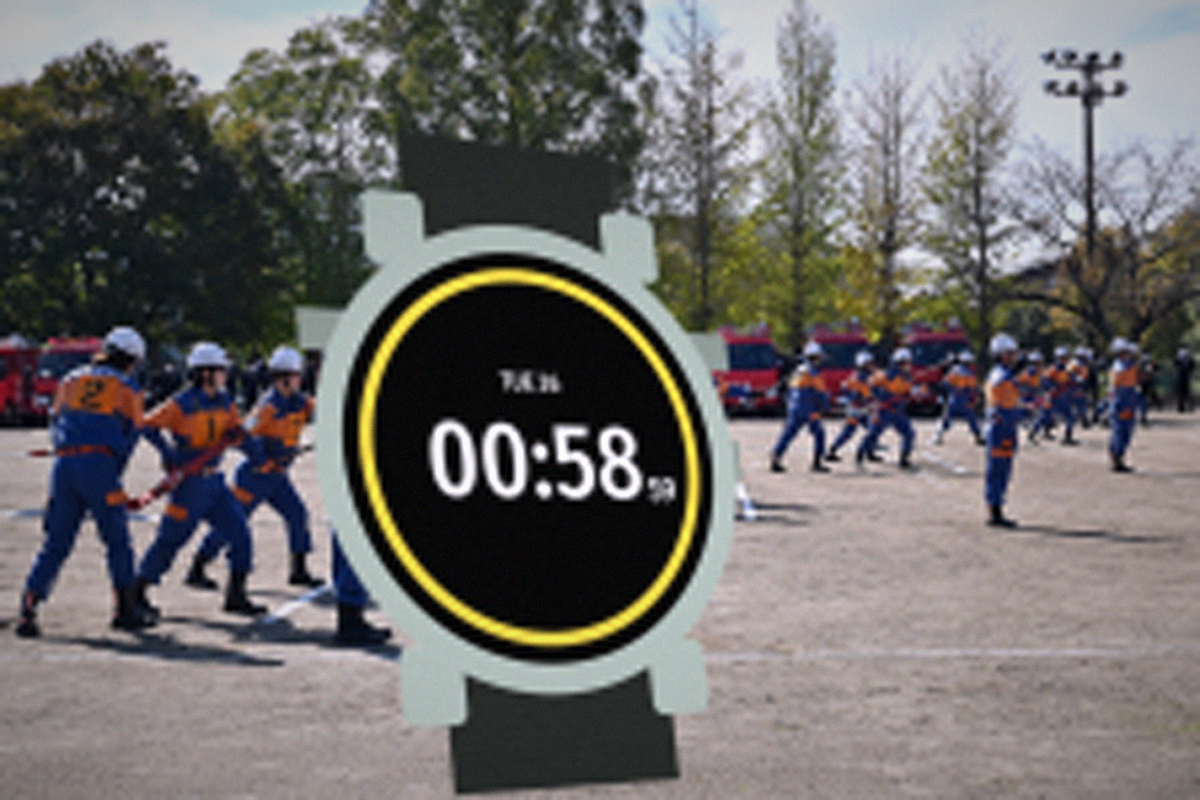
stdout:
0:58
